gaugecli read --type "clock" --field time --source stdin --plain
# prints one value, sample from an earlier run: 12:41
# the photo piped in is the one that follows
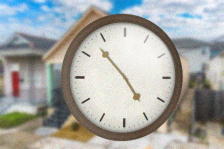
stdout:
4:53
